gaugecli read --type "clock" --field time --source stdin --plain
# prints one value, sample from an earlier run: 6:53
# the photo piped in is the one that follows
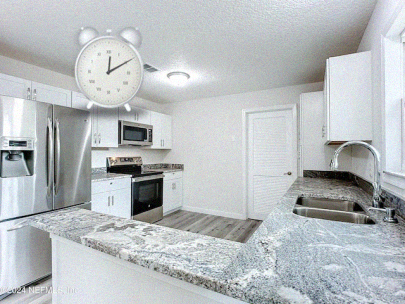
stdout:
12:10
